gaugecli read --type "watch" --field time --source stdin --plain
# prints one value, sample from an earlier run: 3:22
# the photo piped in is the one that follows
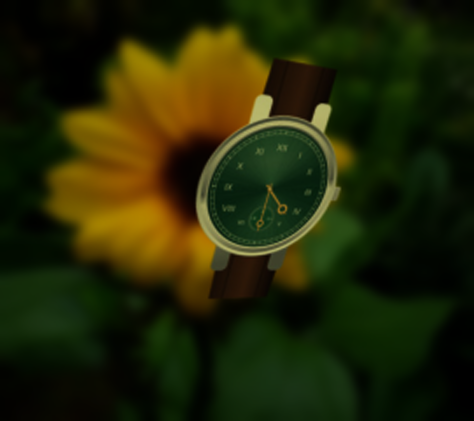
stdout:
4:30
